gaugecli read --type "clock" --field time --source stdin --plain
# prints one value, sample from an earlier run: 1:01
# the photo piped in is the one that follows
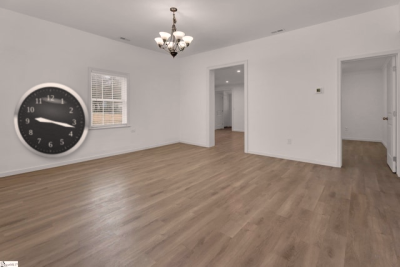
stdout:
9:17
